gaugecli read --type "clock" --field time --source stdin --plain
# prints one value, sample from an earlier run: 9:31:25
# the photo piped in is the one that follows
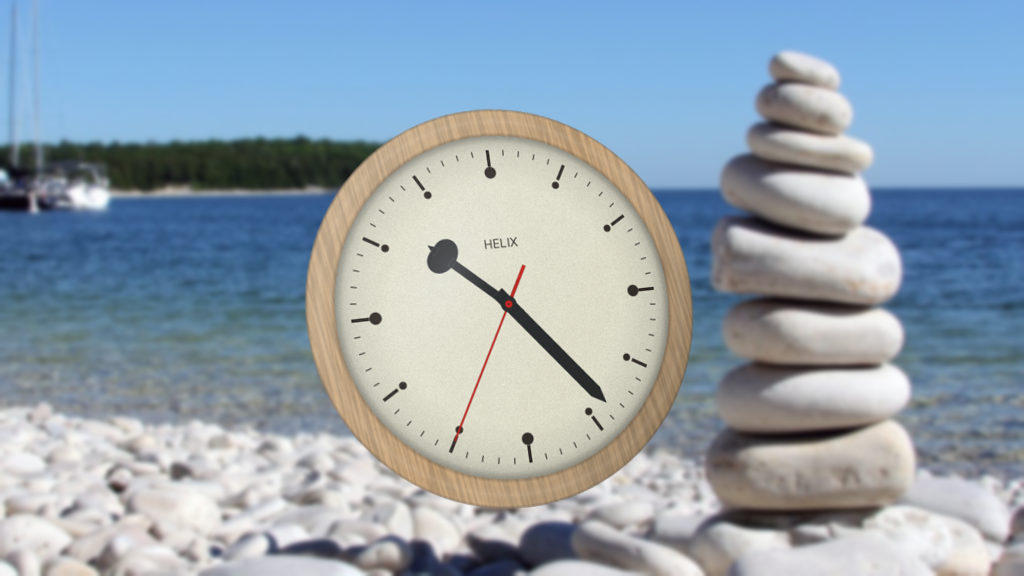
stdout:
10:23:35
